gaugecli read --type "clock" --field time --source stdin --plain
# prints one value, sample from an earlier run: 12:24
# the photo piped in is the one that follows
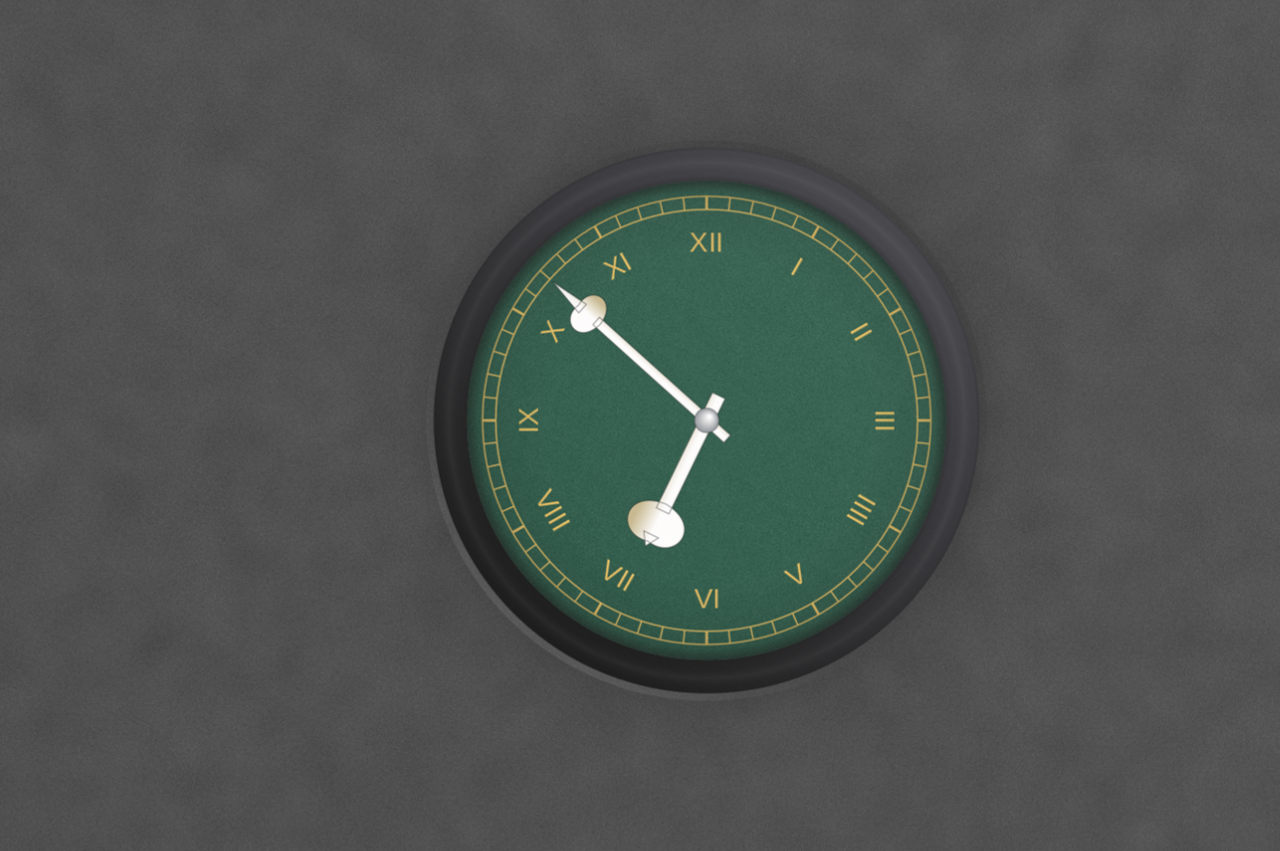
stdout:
6:52
